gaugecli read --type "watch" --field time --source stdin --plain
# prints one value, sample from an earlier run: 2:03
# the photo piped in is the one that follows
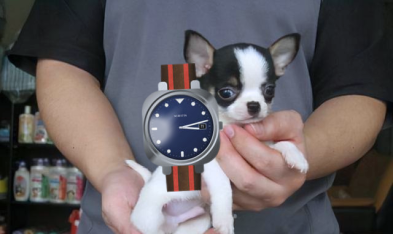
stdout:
3:13
